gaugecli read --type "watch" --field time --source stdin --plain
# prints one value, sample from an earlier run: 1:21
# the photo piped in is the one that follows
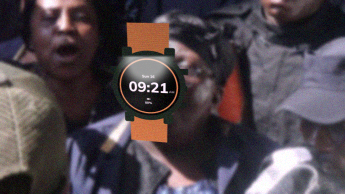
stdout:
9:21
